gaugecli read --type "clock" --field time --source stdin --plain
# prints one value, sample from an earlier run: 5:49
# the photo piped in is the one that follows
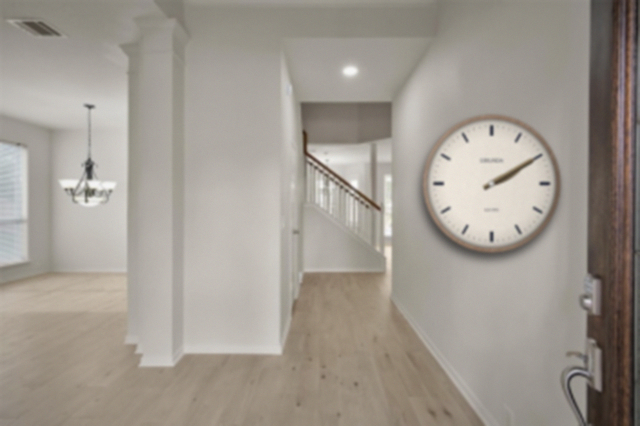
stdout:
2:10
